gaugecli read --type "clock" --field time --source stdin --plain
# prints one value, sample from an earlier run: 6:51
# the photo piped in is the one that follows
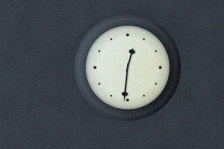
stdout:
12:31
